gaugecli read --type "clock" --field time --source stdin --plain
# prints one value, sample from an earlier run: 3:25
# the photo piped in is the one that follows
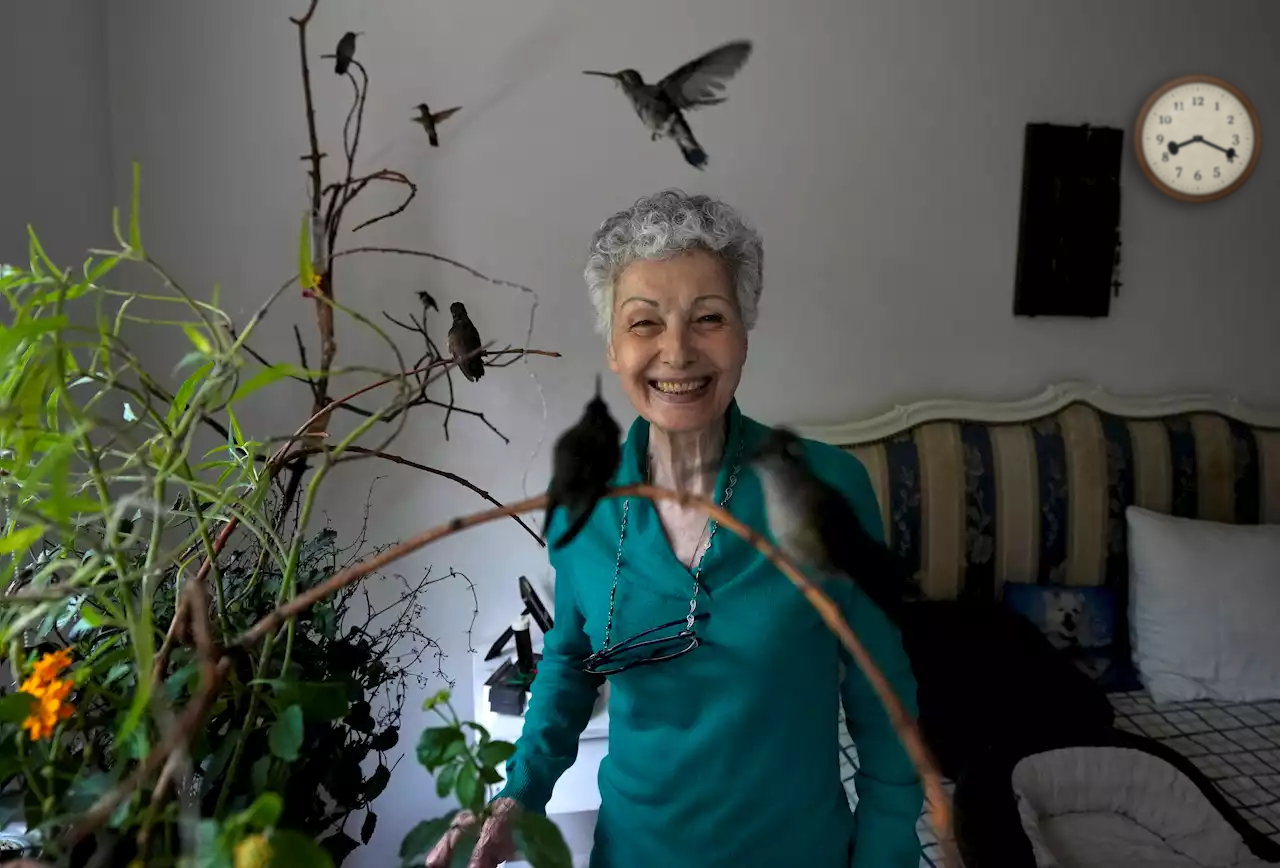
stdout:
8:19
